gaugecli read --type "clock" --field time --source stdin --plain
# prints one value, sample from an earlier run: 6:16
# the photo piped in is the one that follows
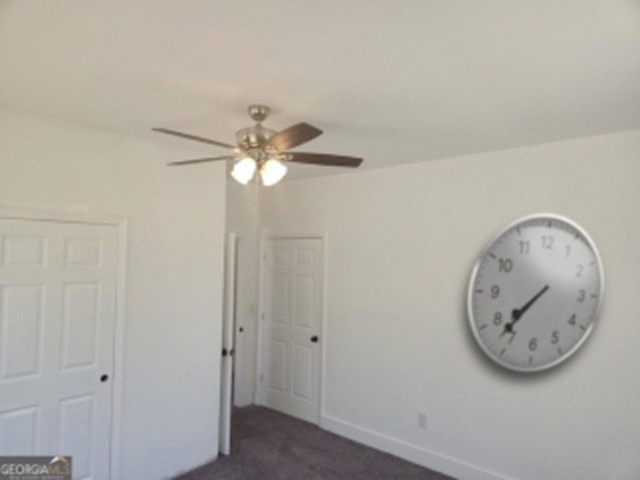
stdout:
7:37
